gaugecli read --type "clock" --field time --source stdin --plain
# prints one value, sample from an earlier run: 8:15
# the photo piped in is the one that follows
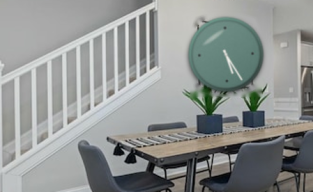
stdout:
5:25
